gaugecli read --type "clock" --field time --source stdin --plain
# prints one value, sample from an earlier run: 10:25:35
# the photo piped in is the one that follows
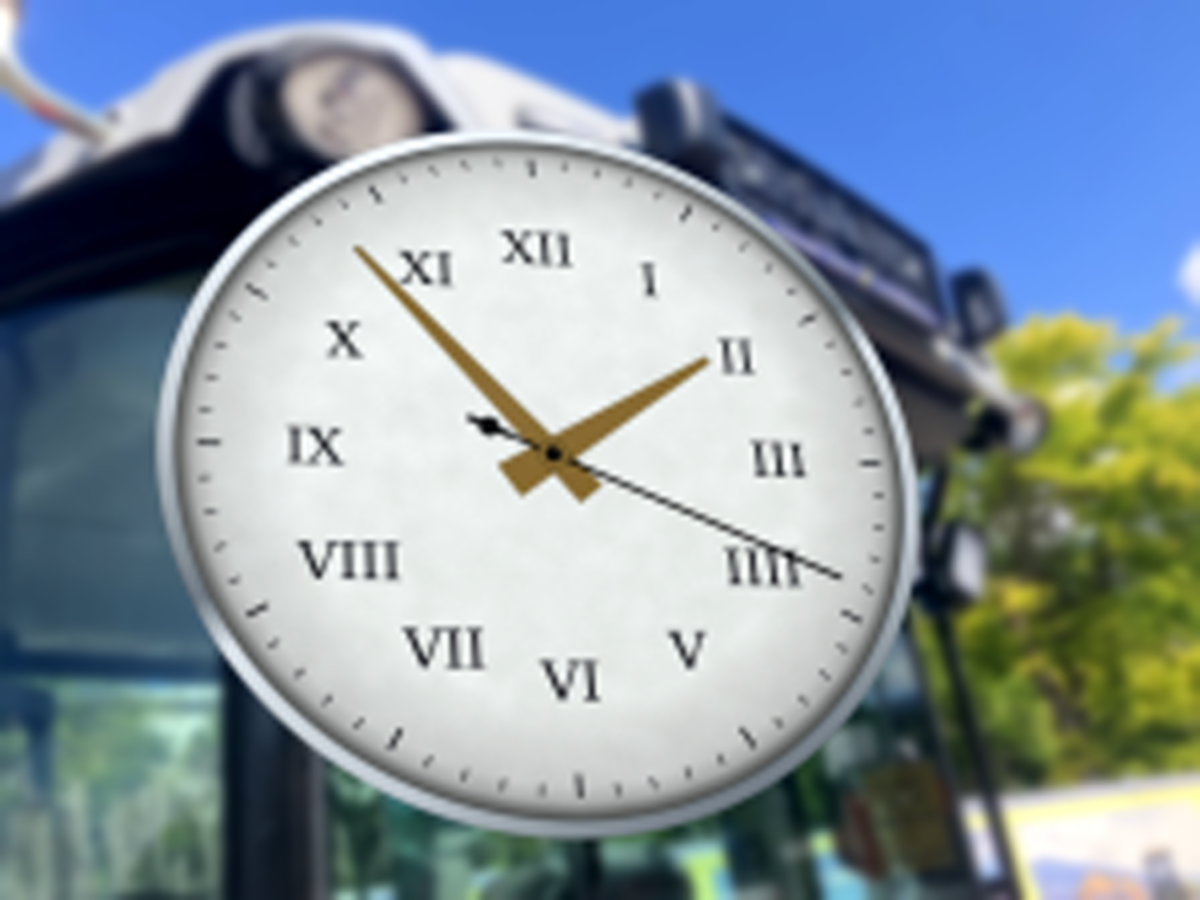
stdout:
1:53:19
